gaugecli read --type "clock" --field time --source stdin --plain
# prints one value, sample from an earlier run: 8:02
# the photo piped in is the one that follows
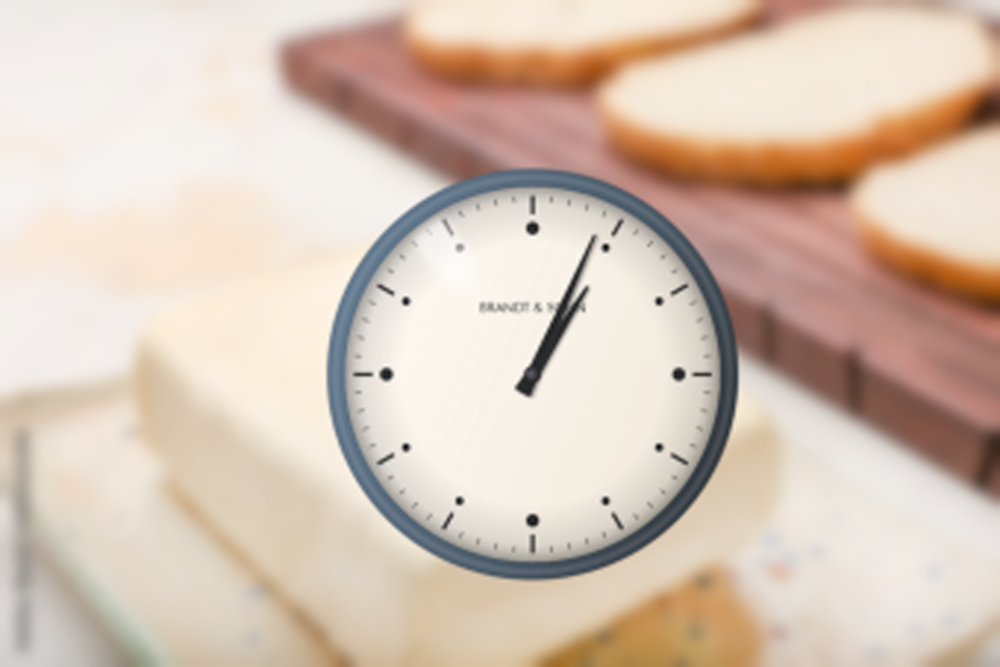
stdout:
1:04
